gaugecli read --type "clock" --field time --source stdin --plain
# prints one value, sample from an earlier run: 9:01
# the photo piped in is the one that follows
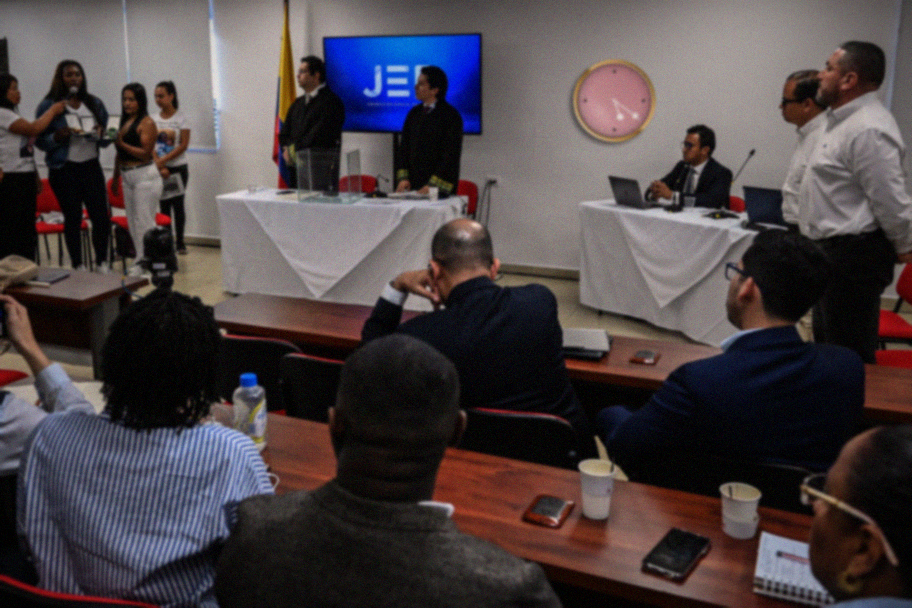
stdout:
5:21
